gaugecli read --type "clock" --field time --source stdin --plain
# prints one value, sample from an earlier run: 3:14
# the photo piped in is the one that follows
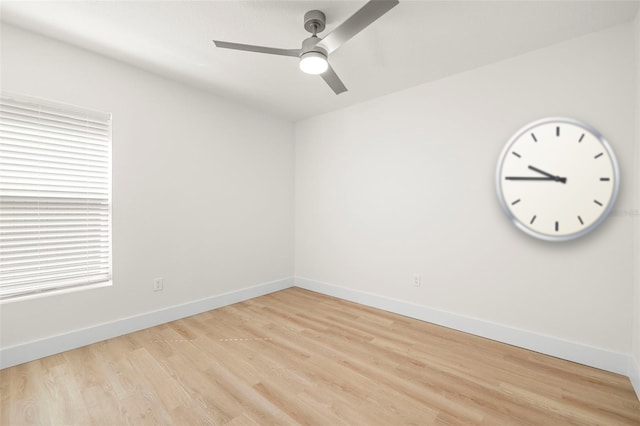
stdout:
9:45
